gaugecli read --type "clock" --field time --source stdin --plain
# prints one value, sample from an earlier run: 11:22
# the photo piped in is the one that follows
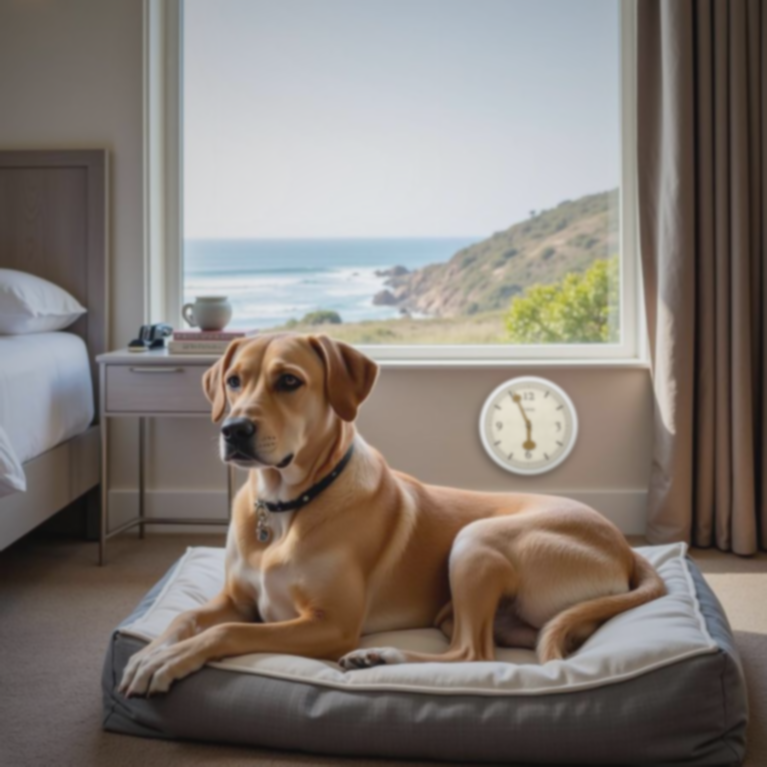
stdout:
5:56
